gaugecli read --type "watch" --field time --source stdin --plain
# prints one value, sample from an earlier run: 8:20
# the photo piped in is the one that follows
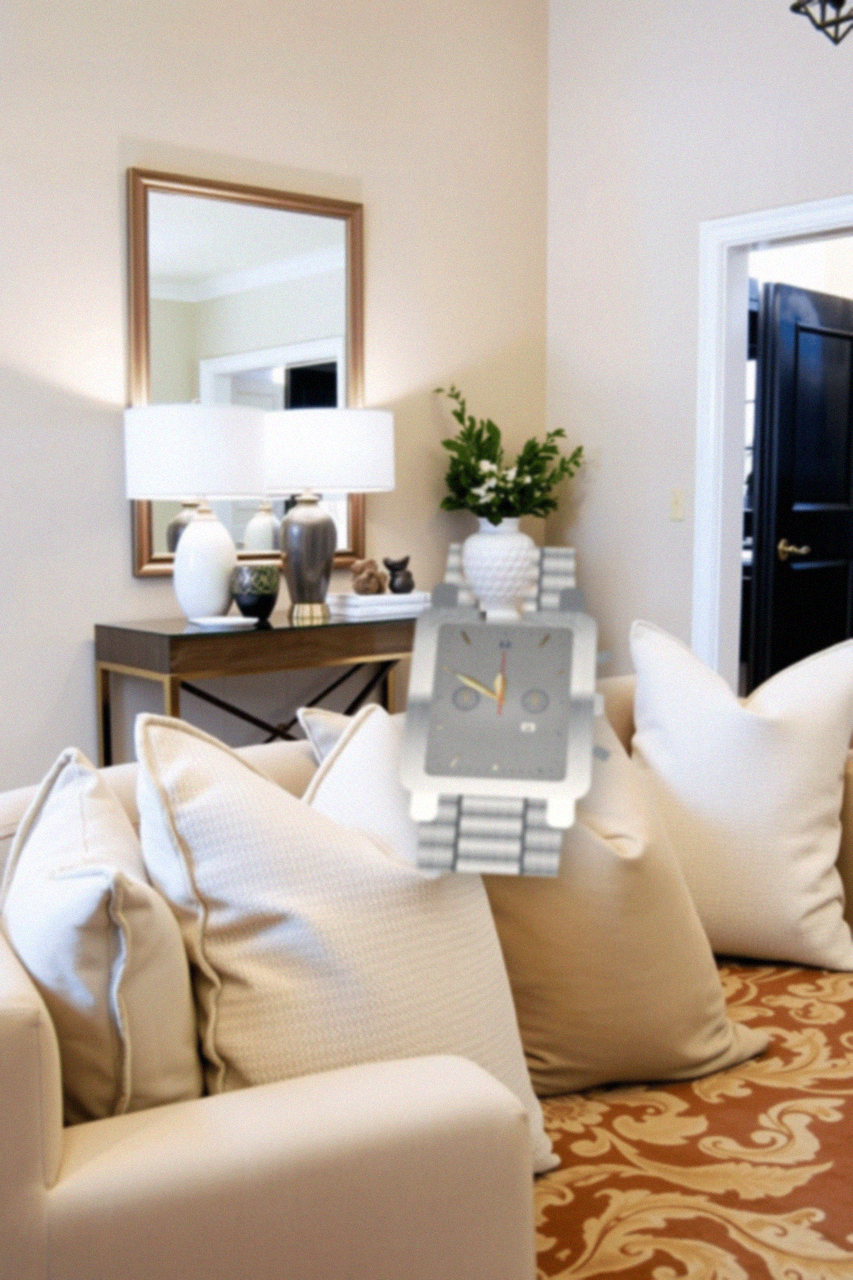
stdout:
11:50
